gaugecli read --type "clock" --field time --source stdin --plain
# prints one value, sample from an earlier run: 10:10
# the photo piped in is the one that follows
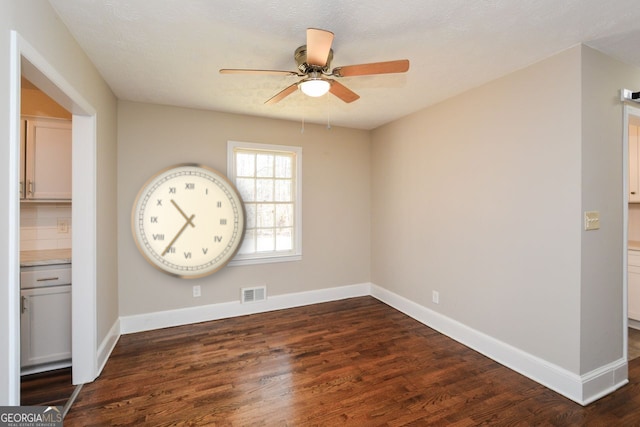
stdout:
10:36
